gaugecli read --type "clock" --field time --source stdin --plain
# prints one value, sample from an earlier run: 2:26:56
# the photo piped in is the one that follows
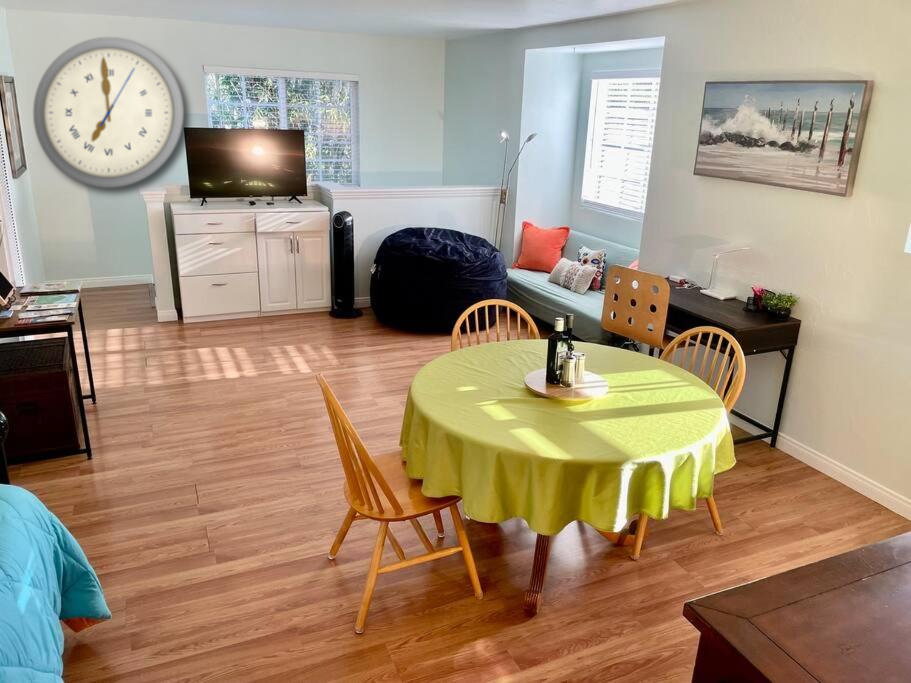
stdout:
6:59:05
